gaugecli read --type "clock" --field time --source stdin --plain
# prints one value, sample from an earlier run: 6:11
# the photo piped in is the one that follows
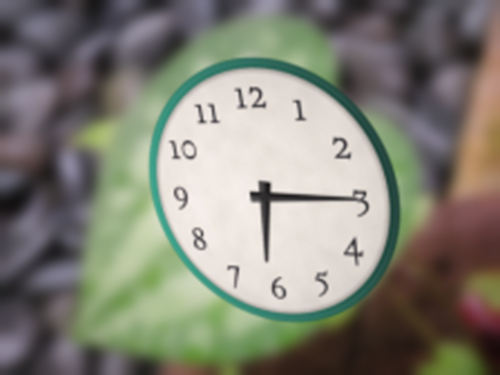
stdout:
6:15
